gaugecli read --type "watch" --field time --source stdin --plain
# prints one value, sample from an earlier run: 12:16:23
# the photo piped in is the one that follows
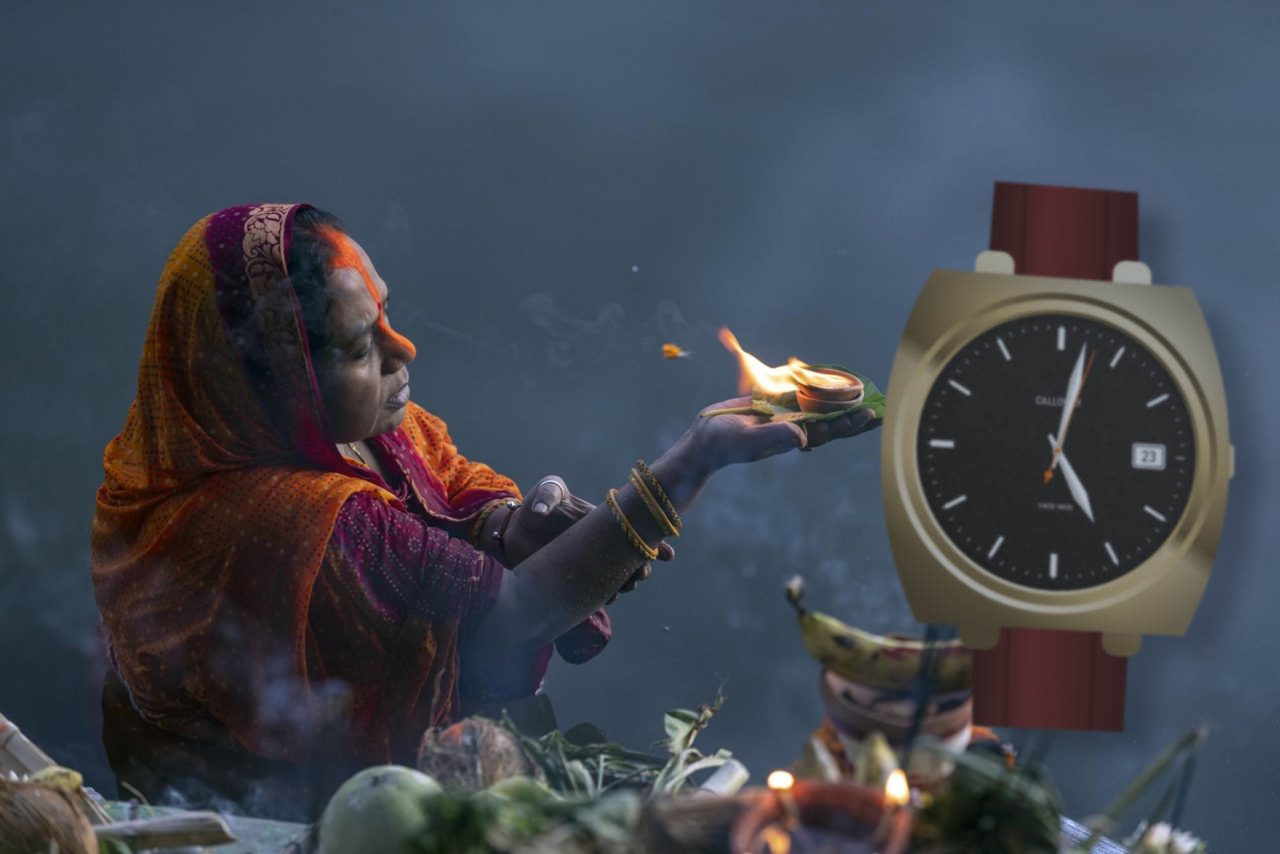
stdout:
5:02:03
